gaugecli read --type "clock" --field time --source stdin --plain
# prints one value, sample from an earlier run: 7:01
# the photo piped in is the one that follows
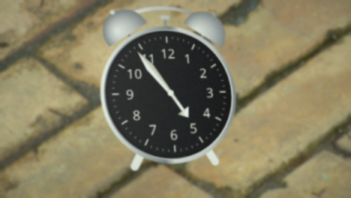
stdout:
4:54
